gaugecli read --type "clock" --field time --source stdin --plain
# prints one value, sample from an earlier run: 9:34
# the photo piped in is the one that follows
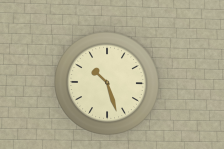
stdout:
10:27
